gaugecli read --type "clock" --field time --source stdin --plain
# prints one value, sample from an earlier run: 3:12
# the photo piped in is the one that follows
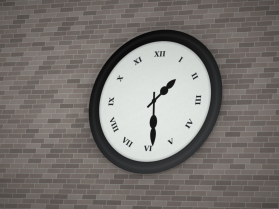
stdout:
1:29
